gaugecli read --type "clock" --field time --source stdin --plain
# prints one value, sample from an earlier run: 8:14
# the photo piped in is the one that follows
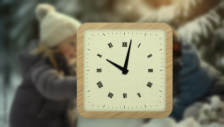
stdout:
10:02
